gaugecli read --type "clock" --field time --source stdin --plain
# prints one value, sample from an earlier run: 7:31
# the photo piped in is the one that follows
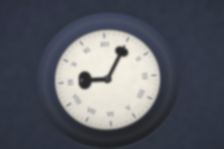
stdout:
9:05
